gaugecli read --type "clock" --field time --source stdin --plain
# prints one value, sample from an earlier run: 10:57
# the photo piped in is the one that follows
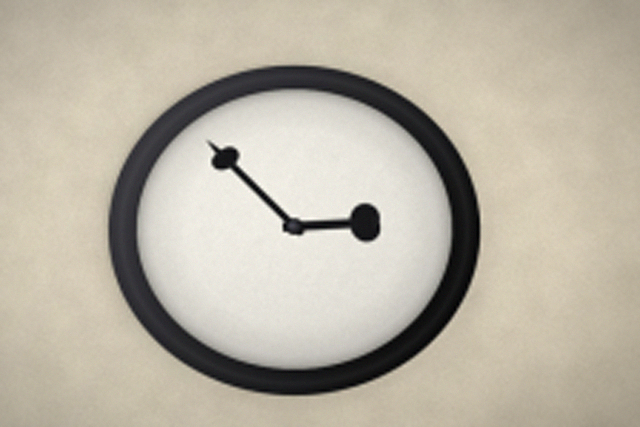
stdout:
2:53
